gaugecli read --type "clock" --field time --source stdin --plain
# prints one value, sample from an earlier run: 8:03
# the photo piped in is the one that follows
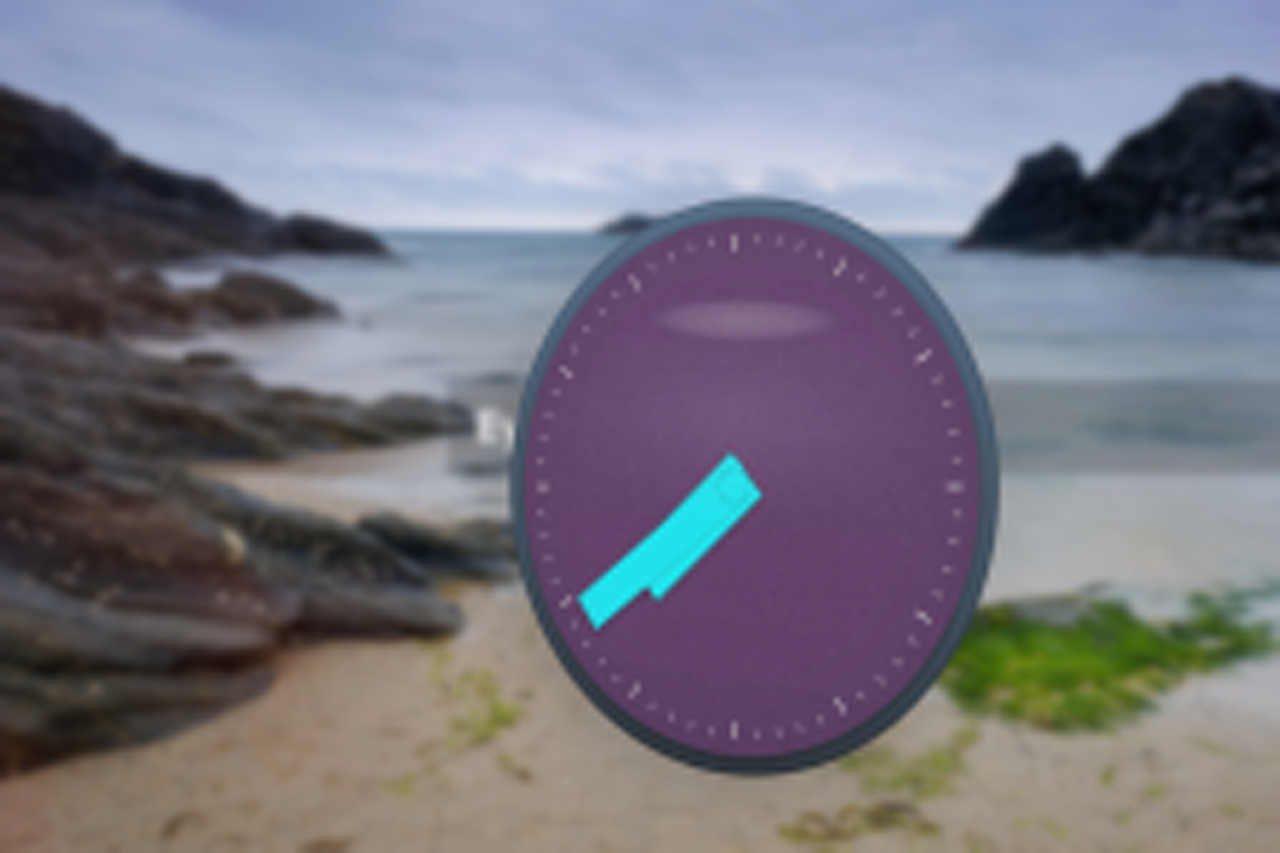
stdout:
7:39
